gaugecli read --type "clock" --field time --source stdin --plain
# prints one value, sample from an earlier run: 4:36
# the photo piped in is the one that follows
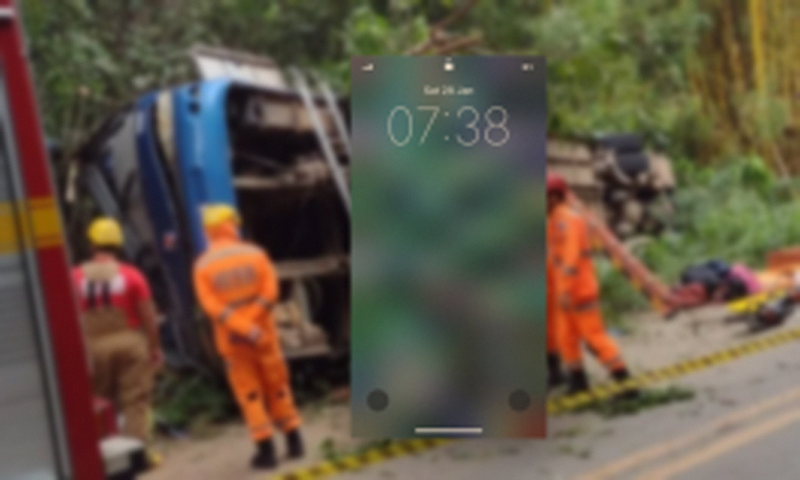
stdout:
7:38
